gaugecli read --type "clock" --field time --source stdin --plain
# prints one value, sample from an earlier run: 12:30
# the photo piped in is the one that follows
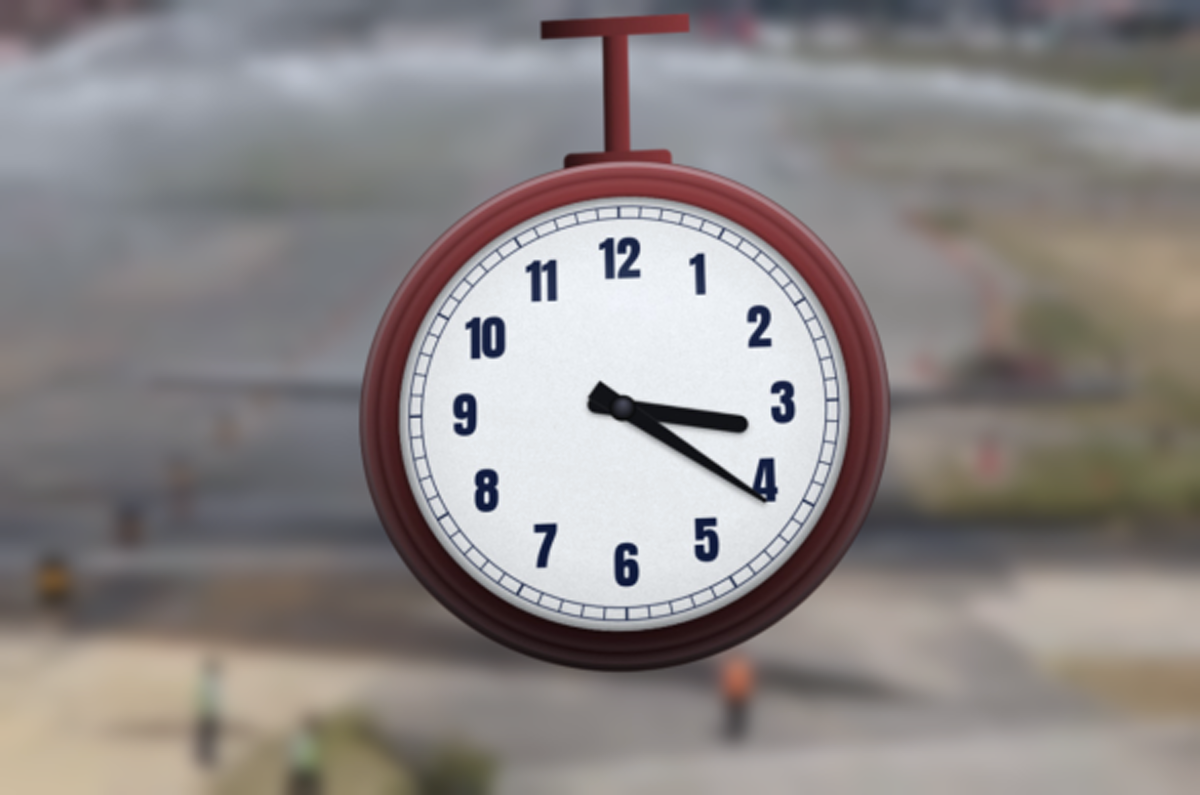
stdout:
3:21
